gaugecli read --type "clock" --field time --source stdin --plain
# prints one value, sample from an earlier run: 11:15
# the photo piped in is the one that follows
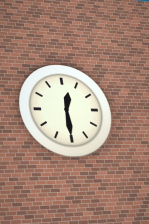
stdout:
12:30
